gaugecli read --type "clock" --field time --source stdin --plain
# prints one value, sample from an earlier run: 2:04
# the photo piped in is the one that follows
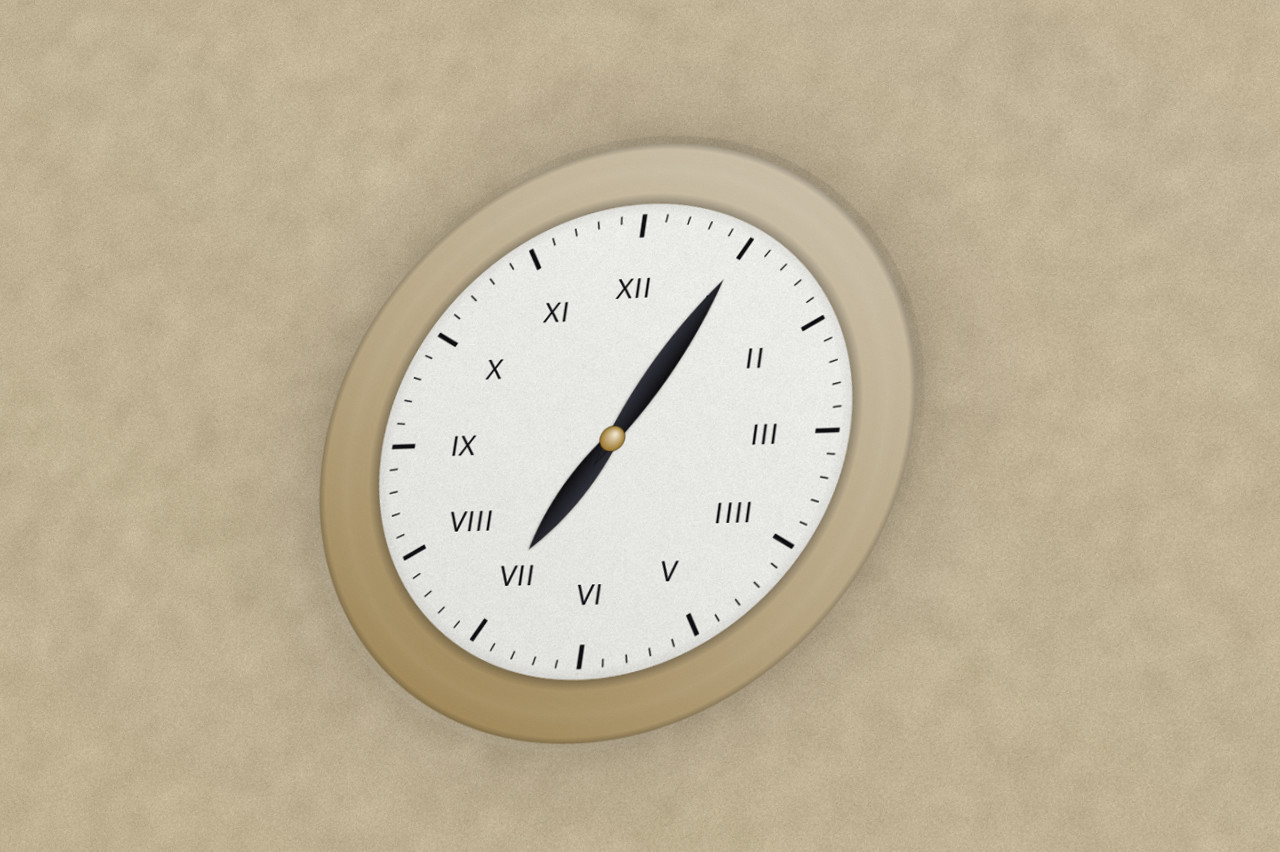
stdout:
7:05
